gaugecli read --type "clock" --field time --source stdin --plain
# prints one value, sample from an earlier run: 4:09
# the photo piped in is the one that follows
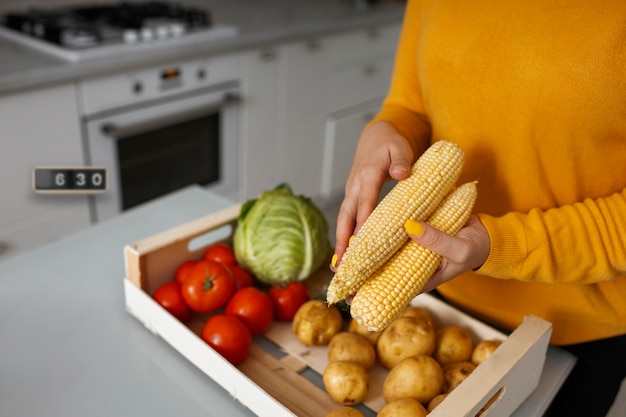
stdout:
6:30
